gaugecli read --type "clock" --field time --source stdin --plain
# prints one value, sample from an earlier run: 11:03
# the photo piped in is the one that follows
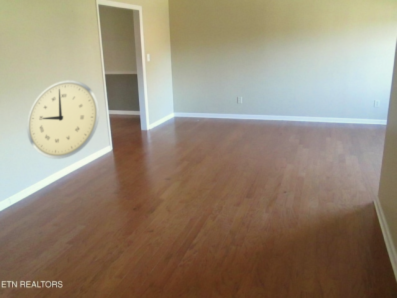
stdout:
8:58
